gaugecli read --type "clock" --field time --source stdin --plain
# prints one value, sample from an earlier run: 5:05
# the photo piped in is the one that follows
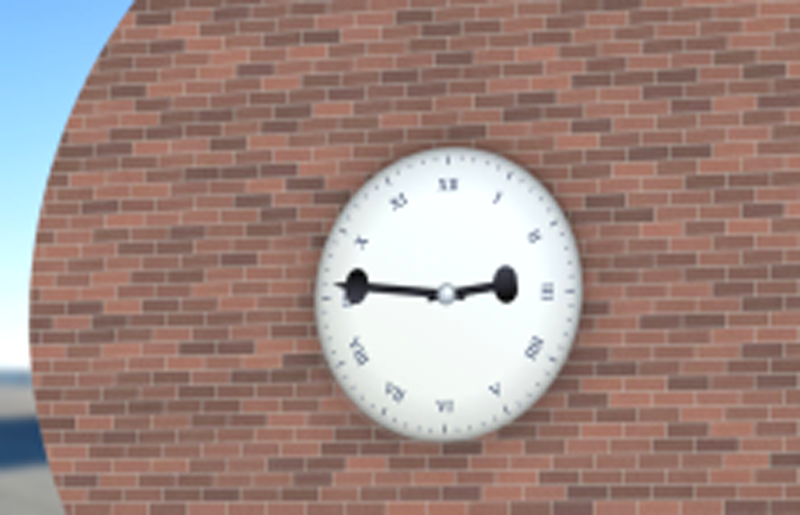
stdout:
2:46
